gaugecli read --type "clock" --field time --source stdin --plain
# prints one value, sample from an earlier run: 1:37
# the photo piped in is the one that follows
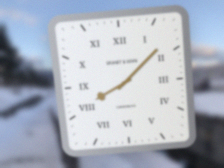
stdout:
8:08
